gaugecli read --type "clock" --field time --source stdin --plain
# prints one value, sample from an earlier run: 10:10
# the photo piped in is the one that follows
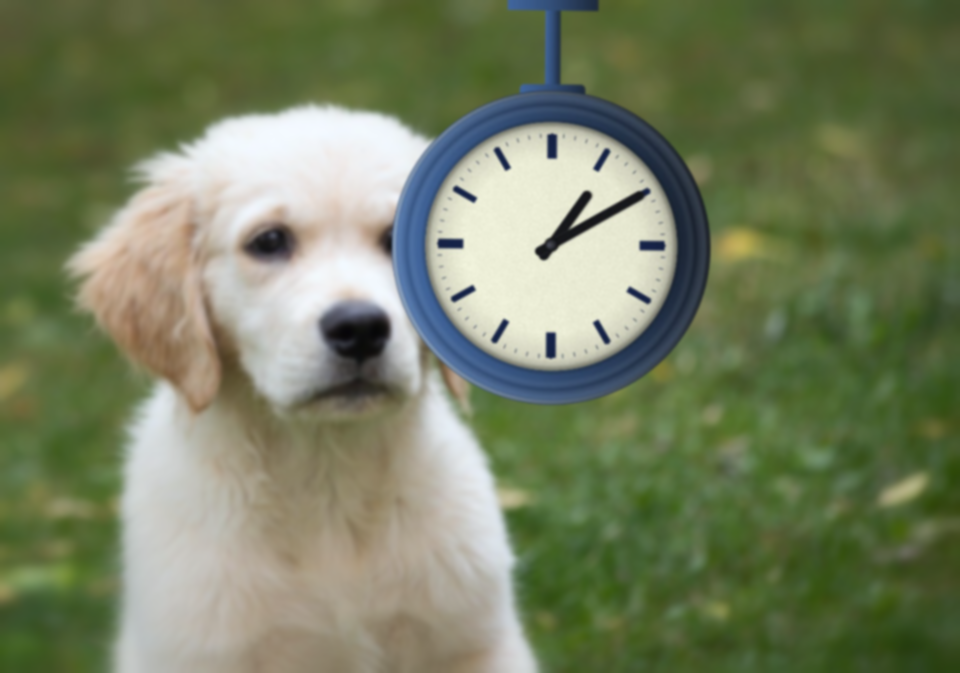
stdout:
1:10
